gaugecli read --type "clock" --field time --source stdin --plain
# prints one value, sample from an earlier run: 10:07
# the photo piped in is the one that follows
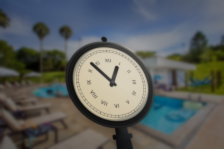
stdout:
12:53
